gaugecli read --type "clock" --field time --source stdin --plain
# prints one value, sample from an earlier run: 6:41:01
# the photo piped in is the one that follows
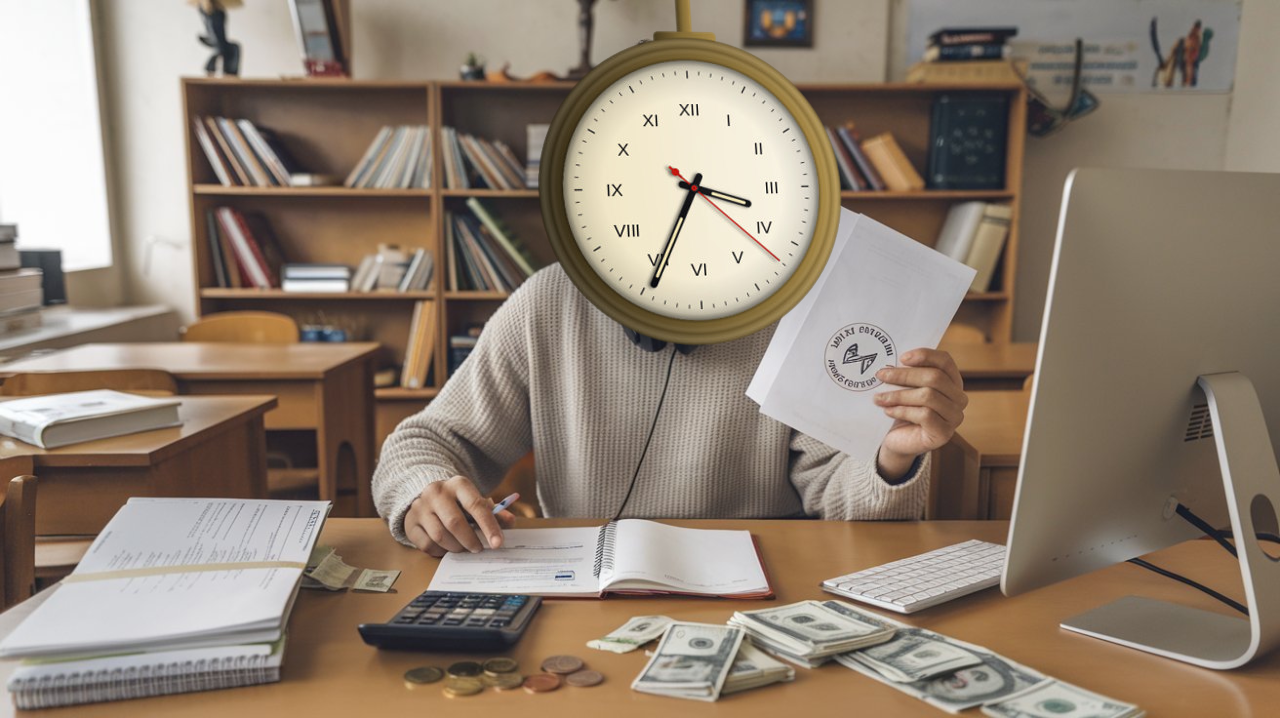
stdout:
3:34:22
